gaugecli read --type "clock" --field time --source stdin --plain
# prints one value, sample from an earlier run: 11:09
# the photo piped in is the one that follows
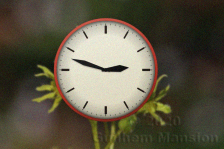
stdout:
2:48
